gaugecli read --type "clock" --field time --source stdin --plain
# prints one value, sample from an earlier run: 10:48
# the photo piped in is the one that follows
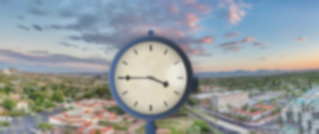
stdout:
3:45
